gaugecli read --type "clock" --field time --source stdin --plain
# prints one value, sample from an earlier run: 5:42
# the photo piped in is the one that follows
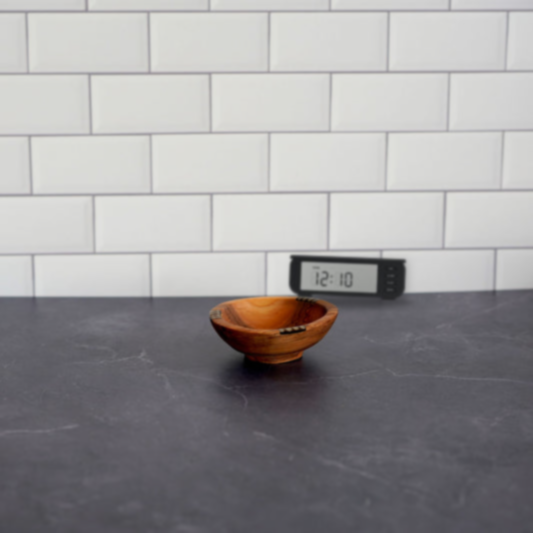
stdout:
12:10
